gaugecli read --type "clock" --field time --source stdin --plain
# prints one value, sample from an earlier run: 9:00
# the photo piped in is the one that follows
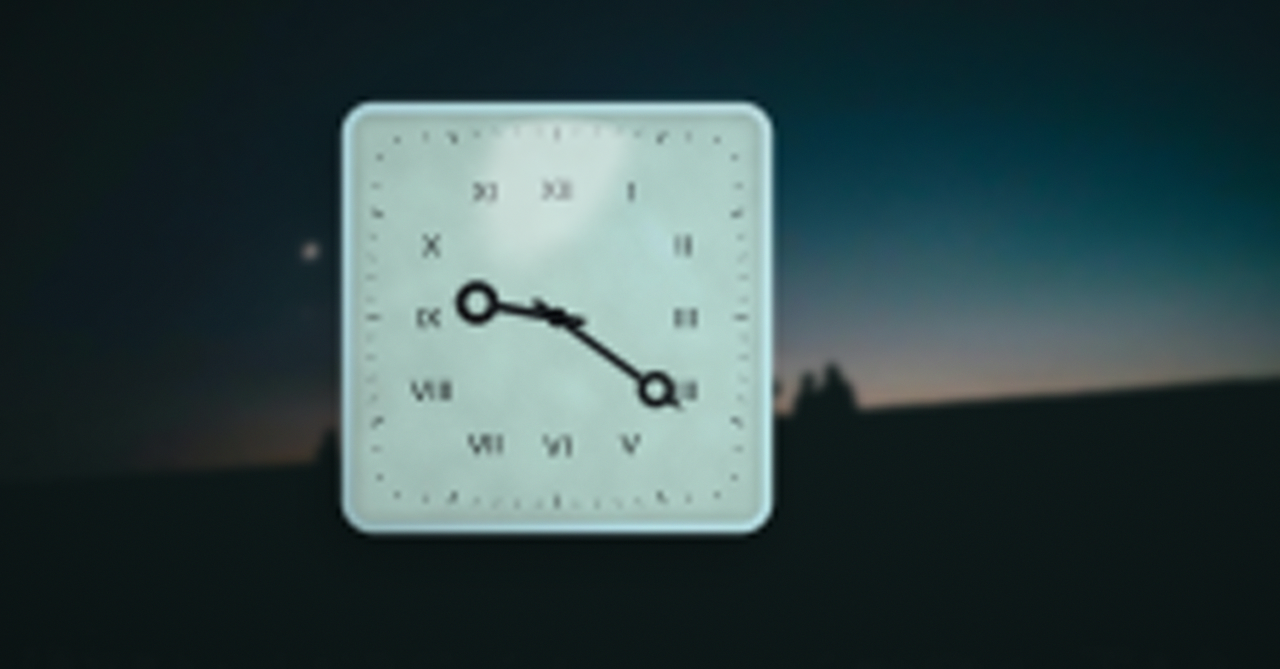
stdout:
9:21
